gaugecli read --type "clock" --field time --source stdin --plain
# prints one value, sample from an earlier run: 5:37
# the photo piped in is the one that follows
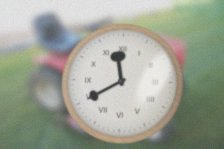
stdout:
11:40
